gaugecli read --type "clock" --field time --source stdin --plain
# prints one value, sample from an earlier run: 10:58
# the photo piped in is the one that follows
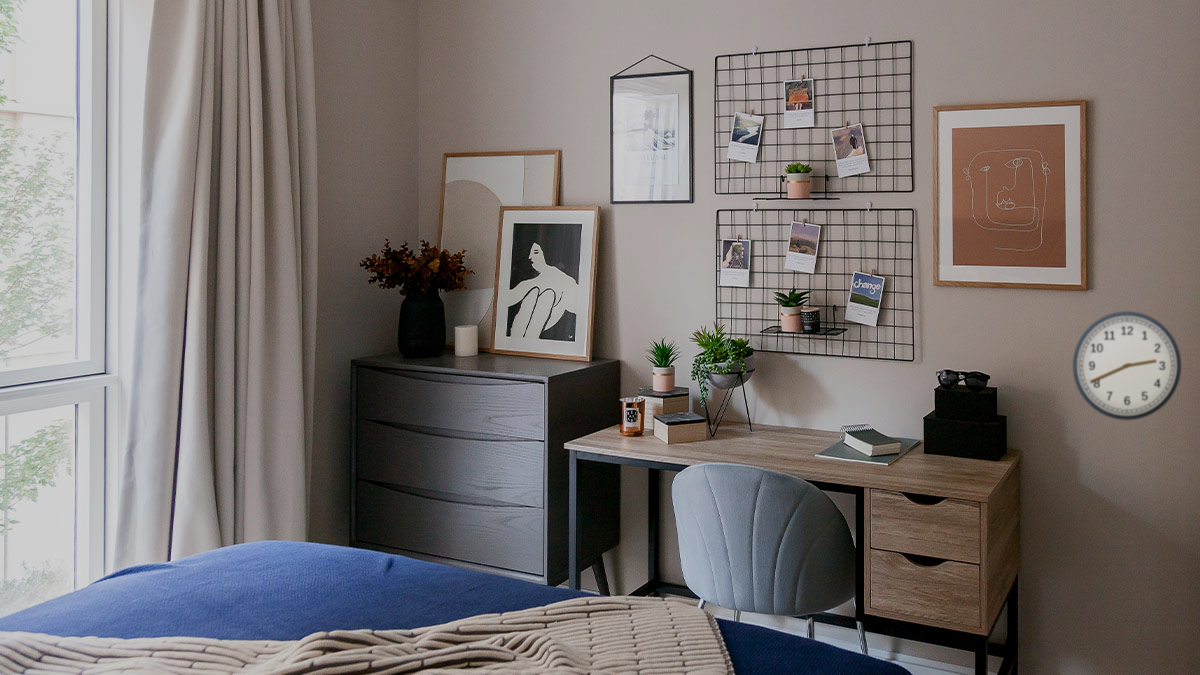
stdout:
2:41
